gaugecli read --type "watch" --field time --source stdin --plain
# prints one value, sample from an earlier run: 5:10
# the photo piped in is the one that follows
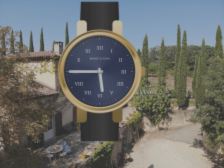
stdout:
5:45
